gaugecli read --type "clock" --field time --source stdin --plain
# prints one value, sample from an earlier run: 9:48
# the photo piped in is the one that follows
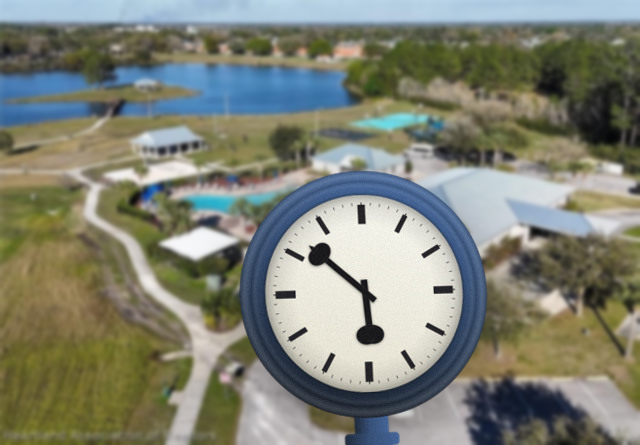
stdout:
5:52
